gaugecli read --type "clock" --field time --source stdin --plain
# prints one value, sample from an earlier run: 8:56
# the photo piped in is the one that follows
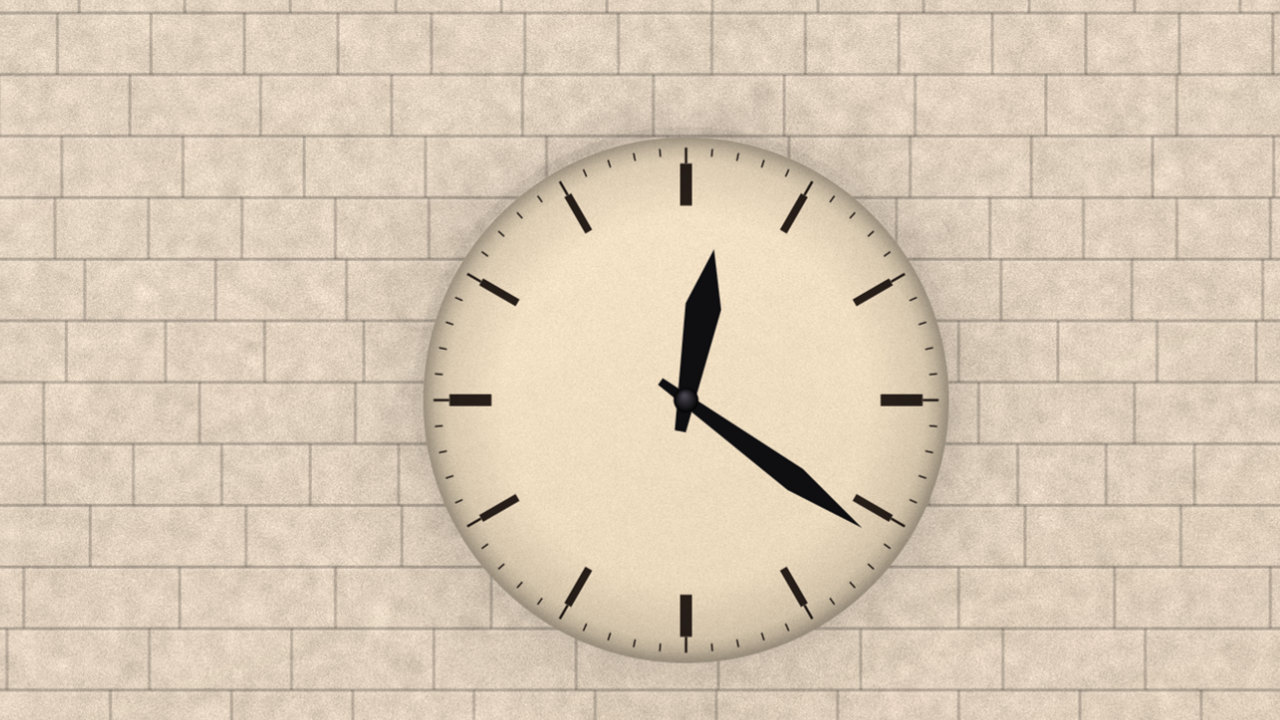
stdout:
12:21
